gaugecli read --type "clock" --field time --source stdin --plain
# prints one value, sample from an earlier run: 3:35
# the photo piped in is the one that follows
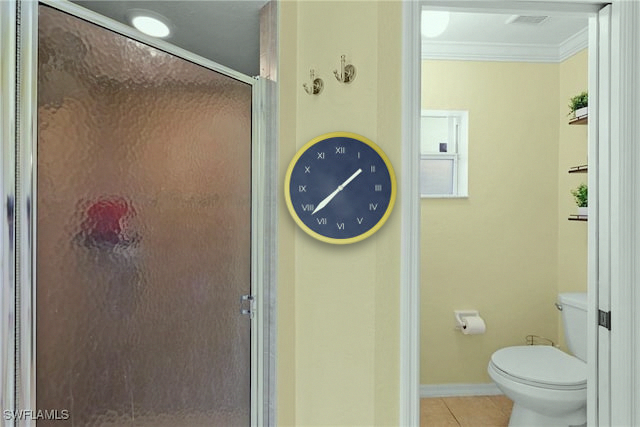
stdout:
1:38
